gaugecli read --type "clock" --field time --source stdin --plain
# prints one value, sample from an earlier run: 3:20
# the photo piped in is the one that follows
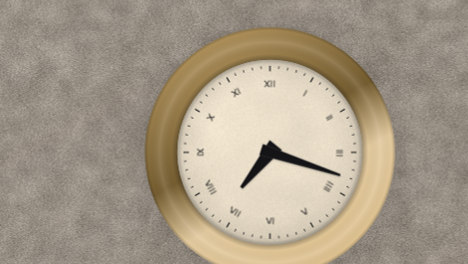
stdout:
7:18
